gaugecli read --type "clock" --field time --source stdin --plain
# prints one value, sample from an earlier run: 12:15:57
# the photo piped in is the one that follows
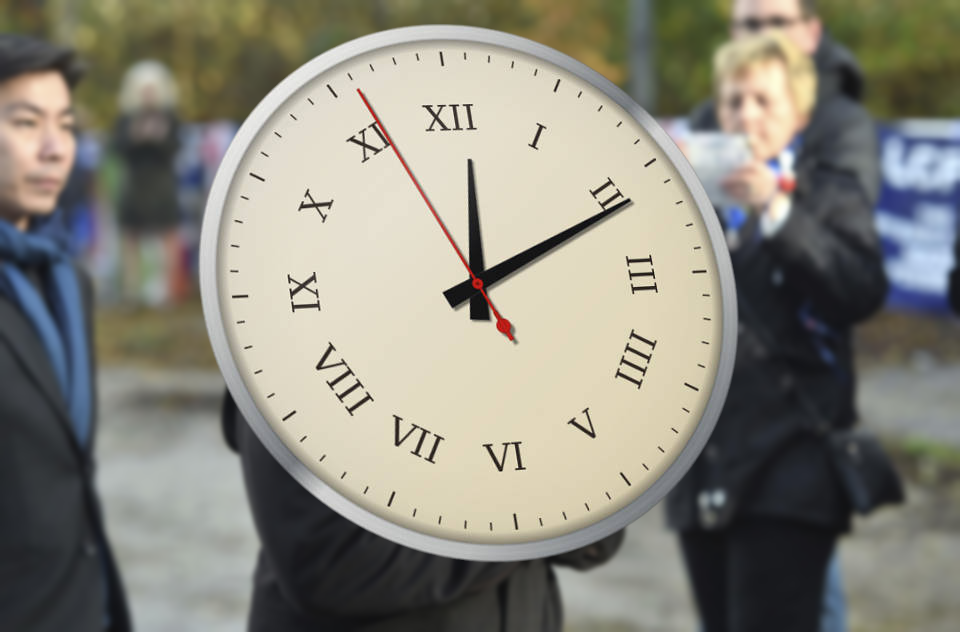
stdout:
12:10:56
